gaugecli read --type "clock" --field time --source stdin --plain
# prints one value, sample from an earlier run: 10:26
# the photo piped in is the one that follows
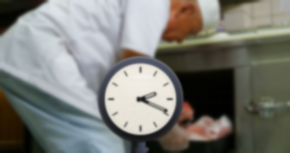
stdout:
2:19
